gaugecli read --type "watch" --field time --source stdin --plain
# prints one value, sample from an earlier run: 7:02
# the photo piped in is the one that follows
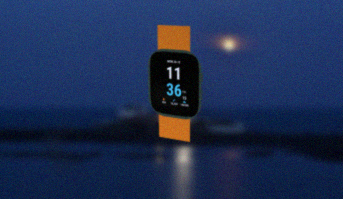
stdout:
11:36
